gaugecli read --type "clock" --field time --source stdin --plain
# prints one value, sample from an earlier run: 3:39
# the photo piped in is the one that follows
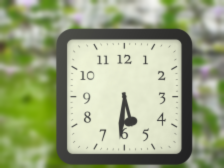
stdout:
5:31
